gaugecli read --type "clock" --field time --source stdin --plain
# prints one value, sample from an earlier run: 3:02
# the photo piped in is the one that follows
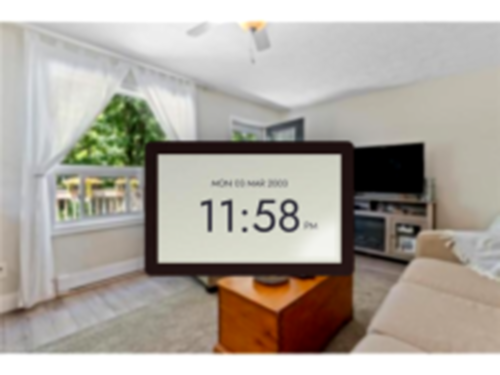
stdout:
11:58
